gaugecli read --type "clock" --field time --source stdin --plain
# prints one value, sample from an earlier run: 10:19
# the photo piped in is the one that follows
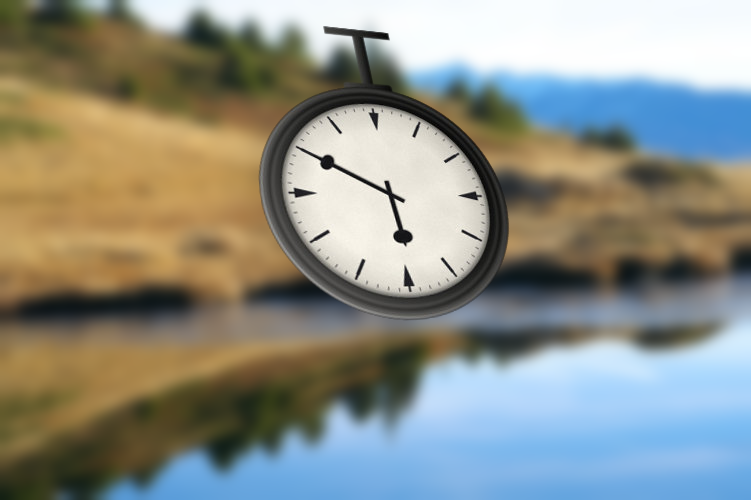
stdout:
5:50
